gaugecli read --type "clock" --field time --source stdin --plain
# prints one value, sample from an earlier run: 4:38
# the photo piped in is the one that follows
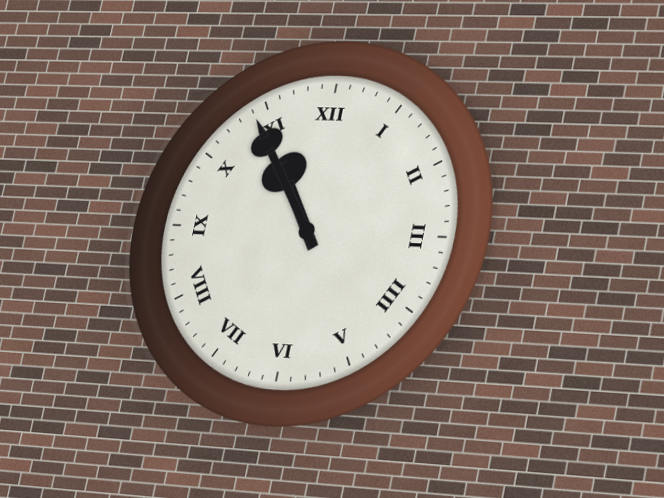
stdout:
10:54
